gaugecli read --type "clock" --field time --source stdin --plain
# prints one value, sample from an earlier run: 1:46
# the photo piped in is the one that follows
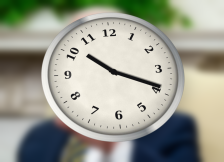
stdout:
10:19
